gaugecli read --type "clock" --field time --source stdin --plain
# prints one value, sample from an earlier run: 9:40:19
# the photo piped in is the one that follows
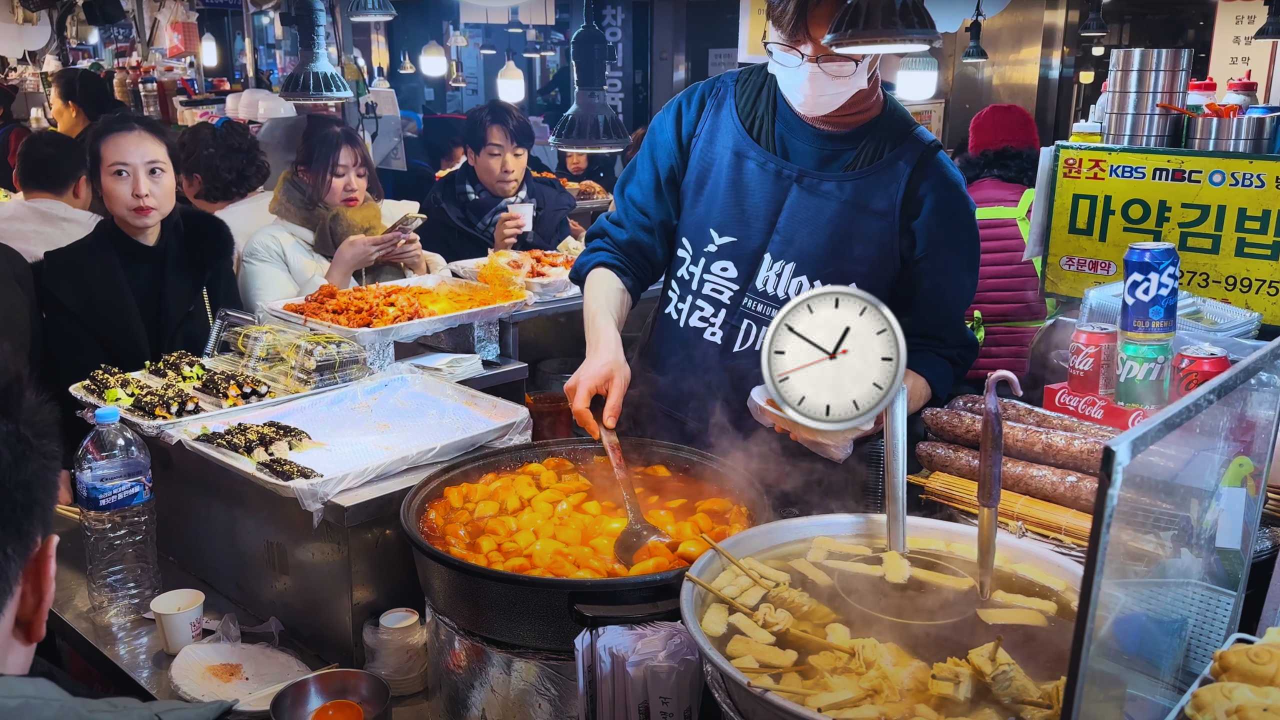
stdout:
12:49:41
